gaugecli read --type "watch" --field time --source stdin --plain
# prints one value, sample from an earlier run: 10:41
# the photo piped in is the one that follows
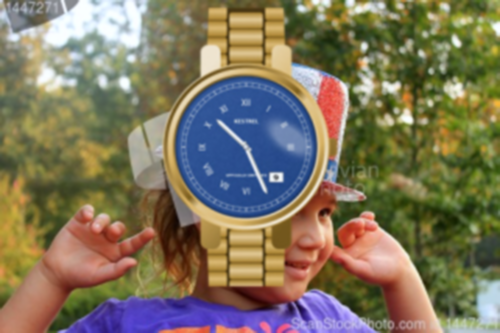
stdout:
10:26
